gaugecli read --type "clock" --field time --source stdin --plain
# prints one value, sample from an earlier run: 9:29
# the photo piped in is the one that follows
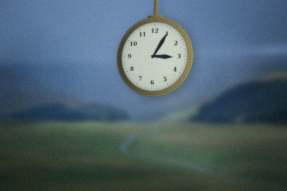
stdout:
3:05
